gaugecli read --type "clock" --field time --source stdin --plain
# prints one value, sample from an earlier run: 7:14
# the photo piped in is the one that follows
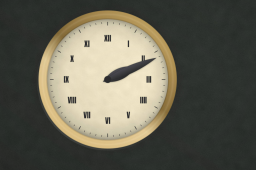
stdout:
2:11
